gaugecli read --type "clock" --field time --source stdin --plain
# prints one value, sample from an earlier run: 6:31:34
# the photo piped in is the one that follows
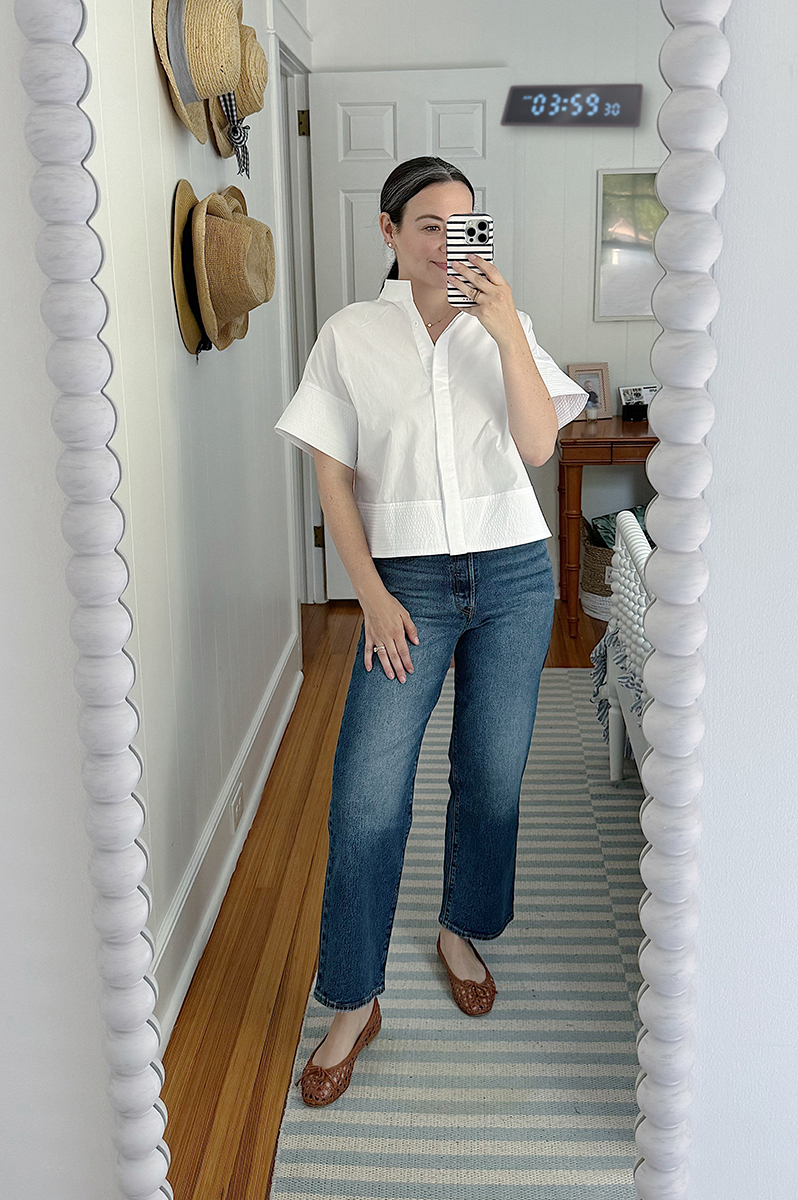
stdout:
3:59:30
